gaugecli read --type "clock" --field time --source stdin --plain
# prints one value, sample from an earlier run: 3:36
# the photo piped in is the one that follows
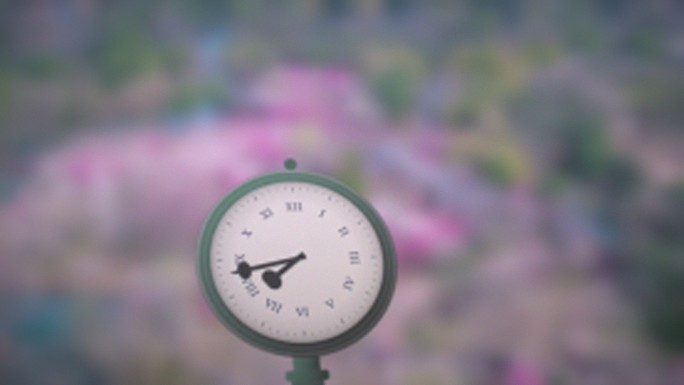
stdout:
7:43
